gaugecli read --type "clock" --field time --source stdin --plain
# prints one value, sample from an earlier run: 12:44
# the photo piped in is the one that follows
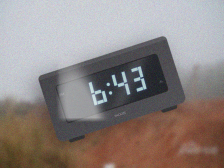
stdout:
6:43
